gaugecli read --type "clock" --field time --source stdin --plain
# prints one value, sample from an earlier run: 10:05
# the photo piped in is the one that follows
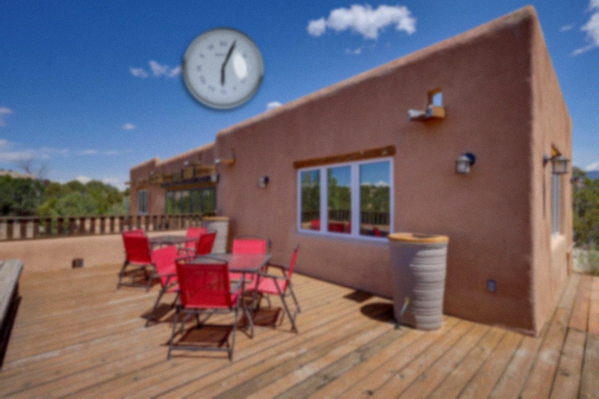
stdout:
6:04
